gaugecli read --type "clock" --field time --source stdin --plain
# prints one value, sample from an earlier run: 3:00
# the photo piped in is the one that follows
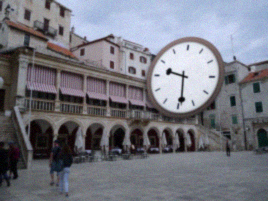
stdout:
9:29
